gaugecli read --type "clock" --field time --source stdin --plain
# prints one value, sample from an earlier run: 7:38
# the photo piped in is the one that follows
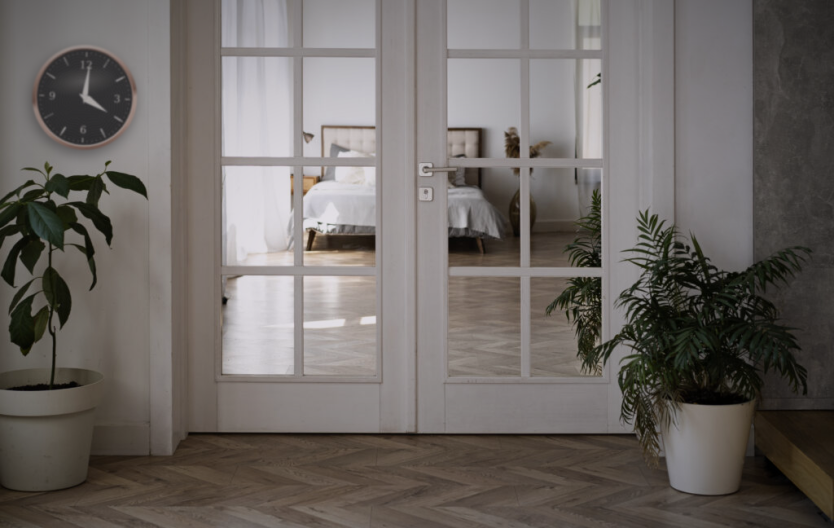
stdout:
4:01
